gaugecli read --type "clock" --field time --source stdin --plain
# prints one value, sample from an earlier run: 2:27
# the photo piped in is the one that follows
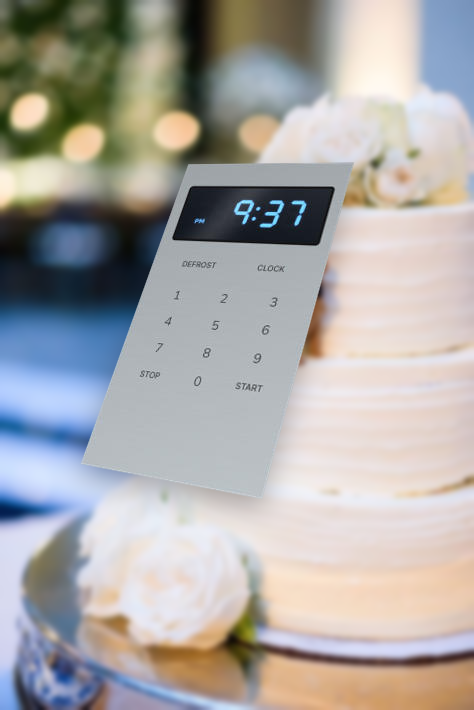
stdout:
9:37
